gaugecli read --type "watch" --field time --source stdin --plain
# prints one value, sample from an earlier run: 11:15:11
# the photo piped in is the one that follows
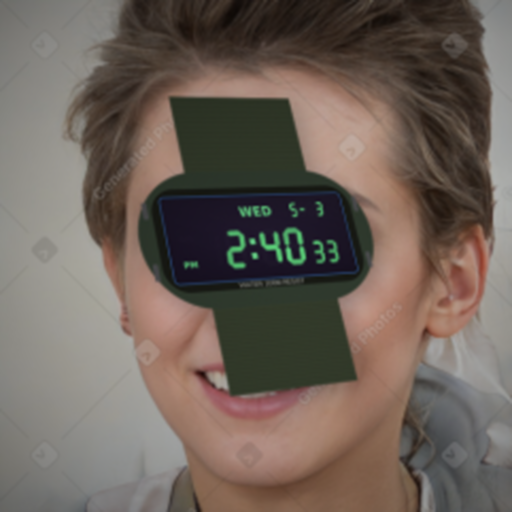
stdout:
2:40:33
